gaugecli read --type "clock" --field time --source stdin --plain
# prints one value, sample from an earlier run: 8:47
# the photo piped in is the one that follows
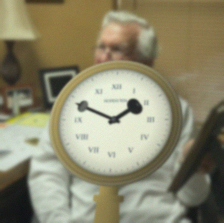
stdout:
1:49
